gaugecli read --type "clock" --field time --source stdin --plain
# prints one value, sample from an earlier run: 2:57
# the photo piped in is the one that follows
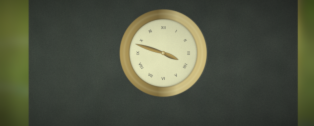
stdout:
3:48
